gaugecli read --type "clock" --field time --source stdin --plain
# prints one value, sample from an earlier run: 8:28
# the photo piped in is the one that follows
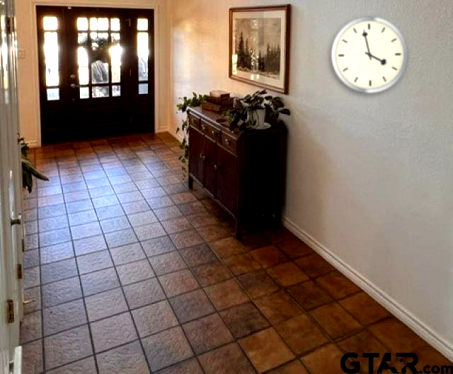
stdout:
3:58
